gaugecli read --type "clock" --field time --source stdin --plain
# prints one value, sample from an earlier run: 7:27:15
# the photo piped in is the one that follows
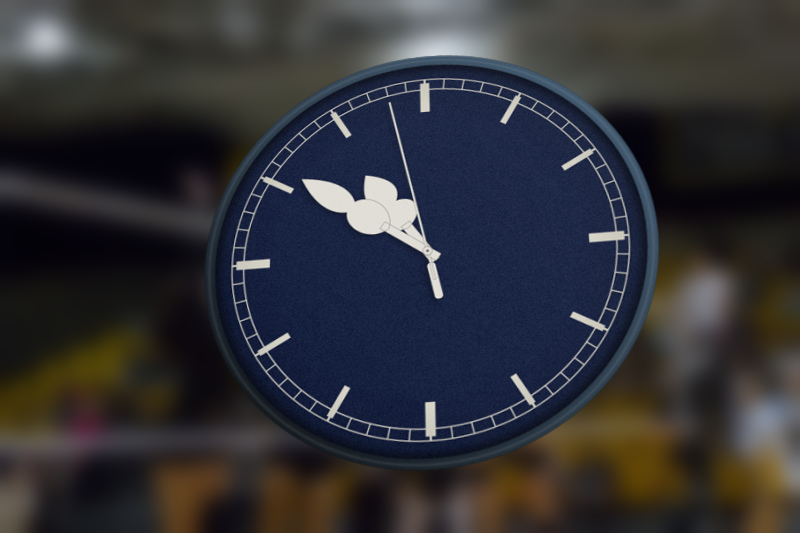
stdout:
10:50:58
